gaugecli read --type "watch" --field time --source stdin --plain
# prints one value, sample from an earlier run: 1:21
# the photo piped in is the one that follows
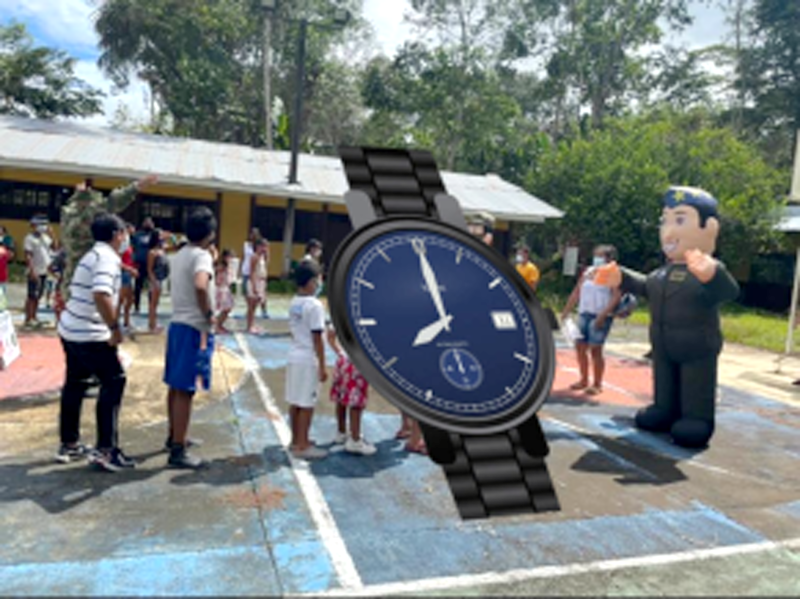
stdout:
8:00
